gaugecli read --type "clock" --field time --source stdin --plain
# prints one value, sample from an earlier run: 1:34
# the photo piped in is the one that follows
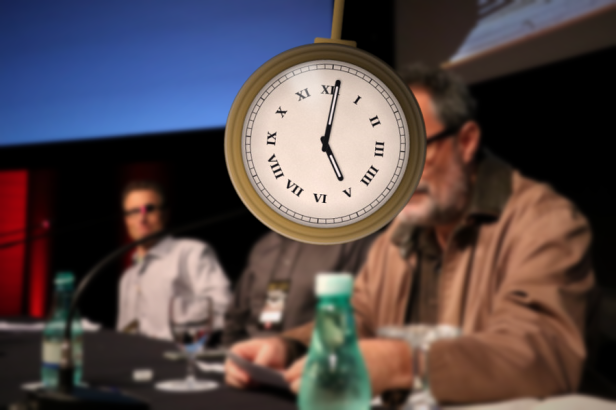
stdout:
5:01
